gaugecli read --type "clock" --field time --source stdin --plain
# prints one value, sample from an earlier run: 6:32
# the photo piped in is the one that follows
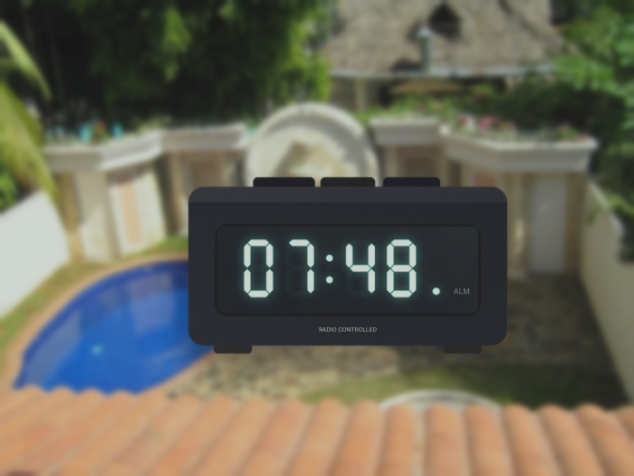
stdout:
7:48
